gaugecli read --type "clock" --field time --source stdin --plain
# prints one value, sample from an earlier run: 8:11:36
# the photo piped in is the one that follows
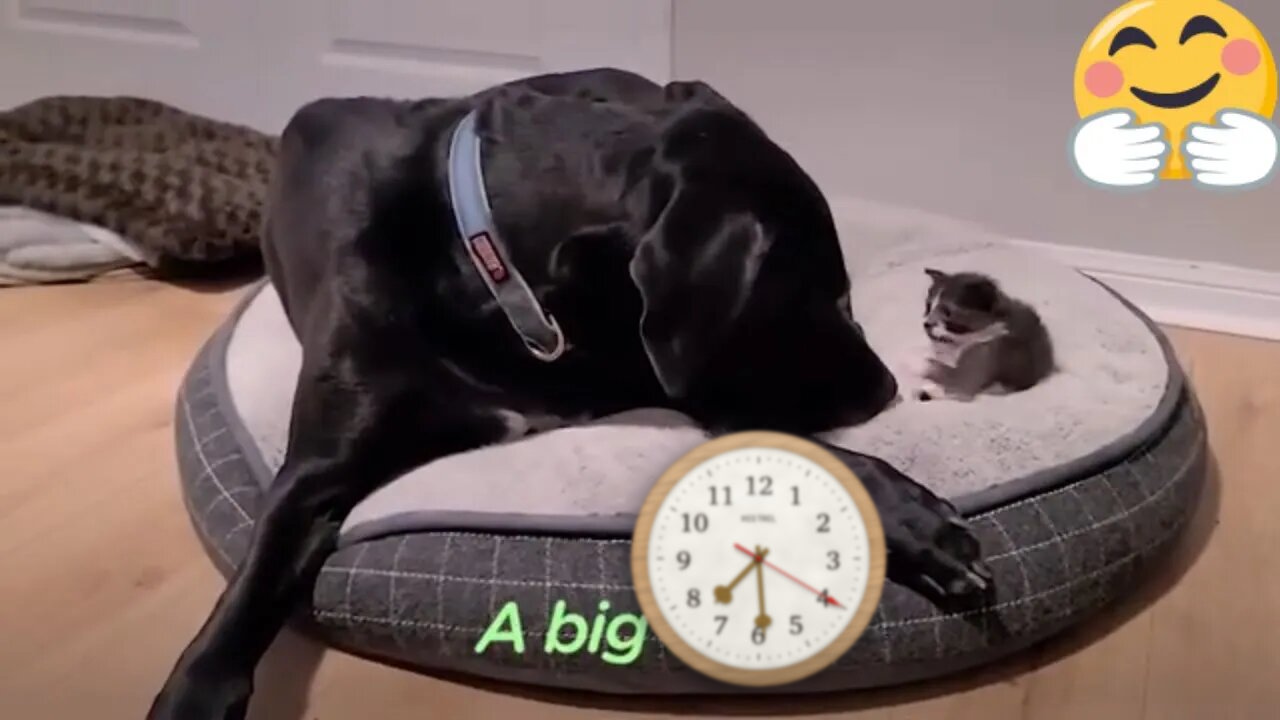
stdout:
7:29:20
